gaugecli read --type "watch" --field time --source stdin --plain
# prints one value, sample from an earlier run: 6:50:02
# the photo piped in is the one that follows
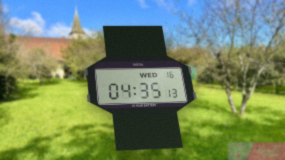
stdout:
4:35:13
